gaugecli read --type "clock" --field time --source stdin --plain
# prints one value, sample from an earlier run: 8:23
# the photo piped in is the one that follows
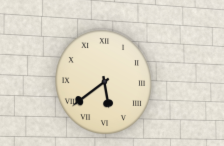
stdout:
5:39
